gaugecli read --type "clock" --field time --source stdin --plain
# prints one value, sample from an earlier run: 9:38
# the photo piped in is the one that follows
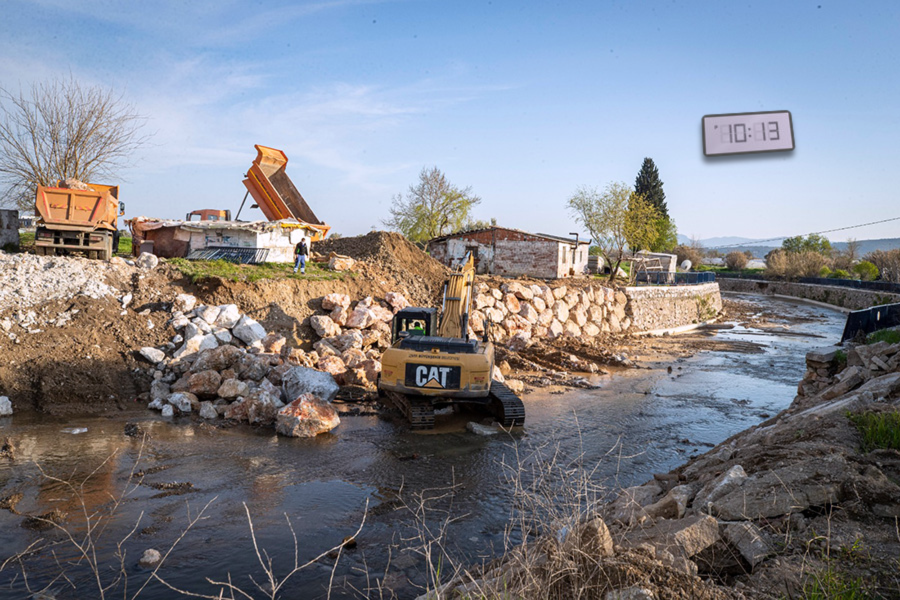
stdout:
10:13
